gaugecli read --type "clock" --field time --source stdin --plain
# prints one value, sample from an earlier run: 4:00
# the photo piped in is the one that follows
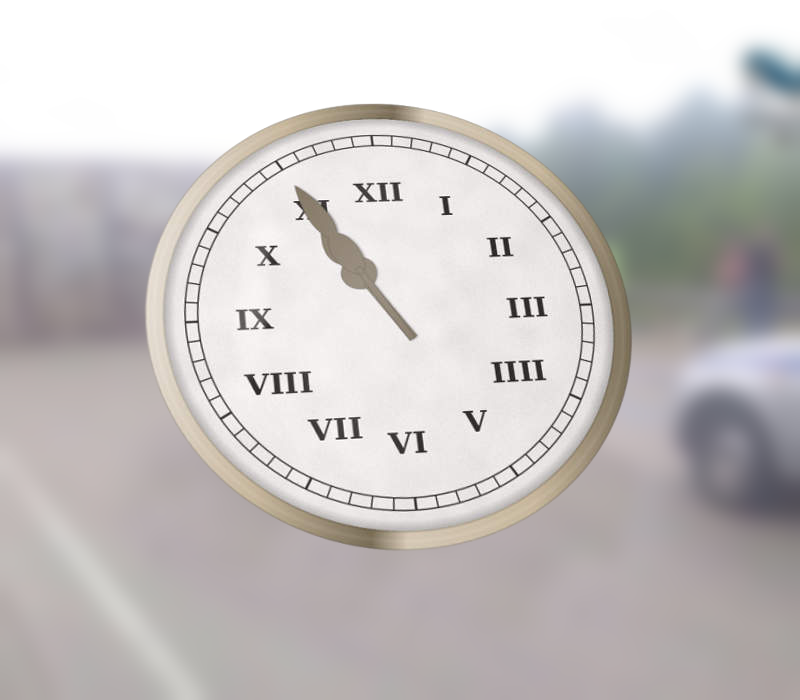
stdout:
10:55
